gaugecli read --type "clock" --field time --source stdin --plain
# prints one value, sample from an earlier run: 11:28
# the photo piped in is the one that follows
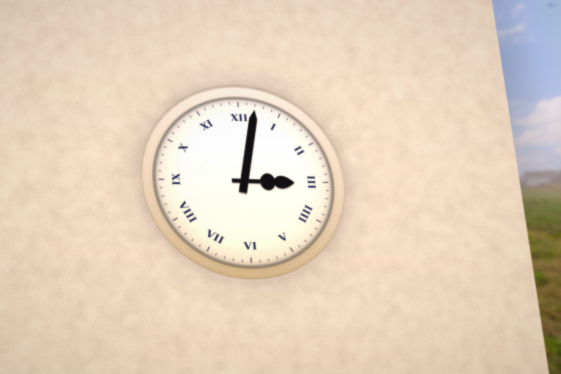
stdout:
3:02
